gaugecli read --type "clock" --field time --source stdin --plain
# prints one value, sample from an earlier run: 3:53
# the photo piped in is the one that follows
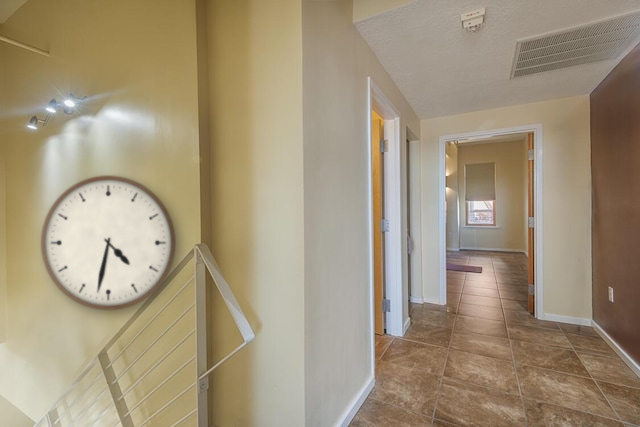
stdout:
4:32
